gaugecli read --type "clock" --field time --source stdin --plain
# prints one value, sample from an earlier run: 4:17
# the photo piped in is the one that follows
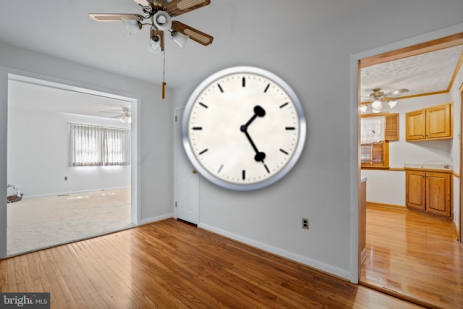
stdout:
1:25
